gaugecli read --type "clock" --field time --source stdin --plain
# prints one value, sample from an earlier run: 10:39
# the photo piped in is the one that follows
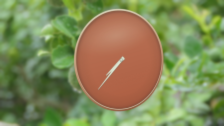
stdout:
7:37
